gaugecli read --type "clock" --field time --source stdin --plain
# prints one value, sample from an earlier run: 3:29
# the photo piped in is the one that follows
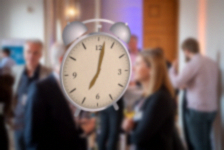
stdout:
7:02
